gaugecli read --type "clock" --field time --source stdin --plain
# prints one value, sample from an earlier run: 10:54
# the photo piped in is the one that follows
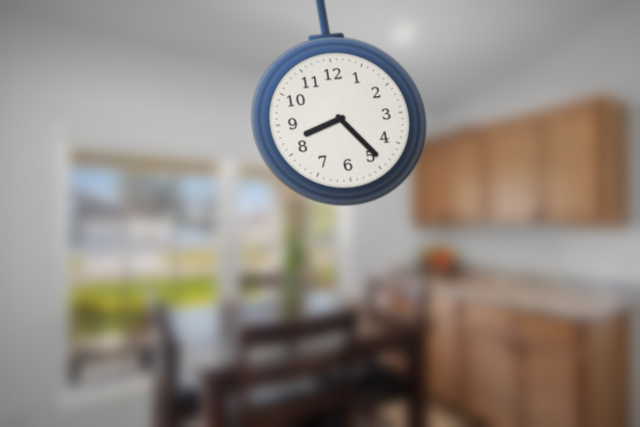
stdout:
8:24
